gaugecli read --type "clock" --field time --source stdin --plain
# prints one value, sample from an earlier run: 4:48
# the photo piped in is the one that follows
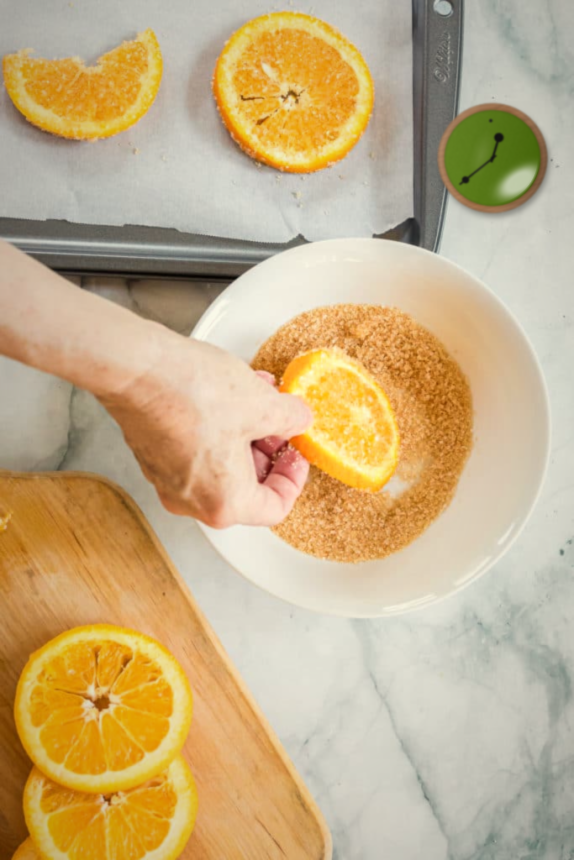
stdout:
12:39
